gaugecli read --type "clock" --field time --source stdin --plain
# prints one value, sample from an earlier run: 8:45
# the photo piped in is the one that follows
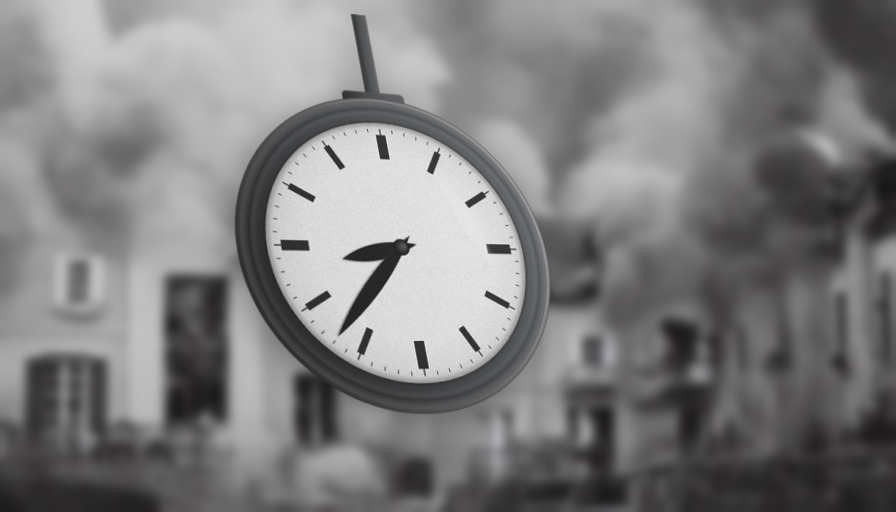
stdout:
8:37
